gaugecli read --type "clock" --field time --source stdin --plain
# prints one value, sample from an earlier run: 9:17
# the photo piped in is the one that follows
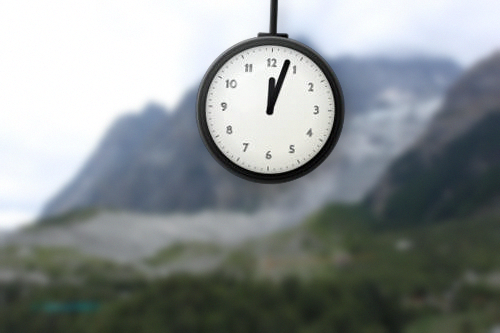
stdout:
12:03
